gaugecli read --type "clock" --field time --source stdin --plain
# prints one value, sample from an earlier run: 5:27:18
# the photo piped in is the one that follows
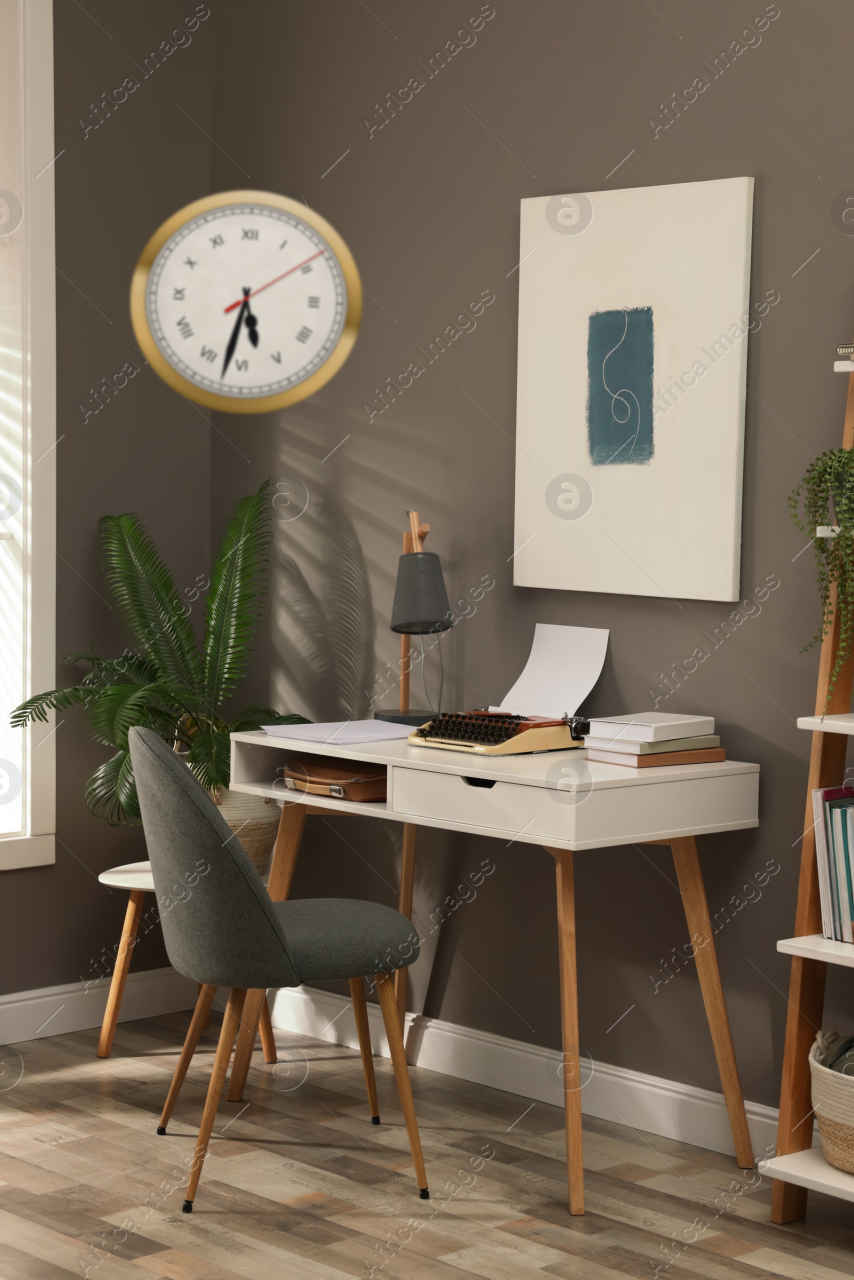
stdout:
5:32:09
